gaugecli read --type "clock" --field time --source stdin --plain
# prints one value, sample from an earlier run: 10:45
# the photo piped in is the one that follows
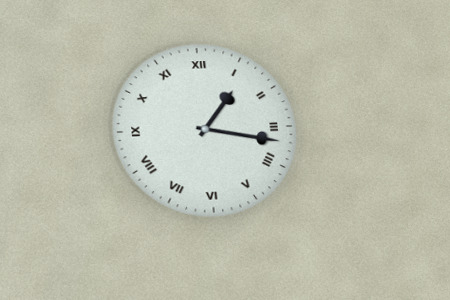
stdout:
1:17
